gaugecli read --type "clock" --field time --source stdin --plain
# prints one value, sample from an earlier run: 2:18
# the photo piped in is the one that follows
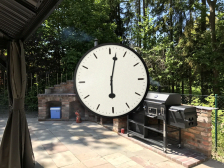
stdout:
6:02
